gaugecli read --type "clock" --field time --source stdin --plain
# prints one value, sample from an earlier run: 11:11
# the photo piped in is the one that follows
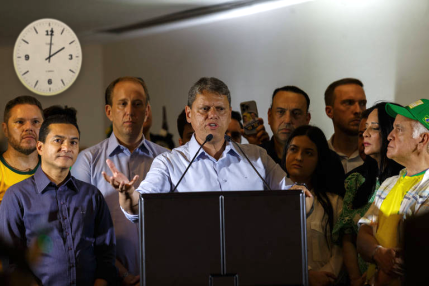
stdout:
2:01
